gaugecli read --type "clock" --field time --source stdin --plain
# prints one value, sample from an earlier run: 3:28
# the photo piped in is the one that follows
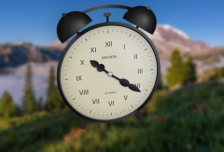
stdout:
10:21
